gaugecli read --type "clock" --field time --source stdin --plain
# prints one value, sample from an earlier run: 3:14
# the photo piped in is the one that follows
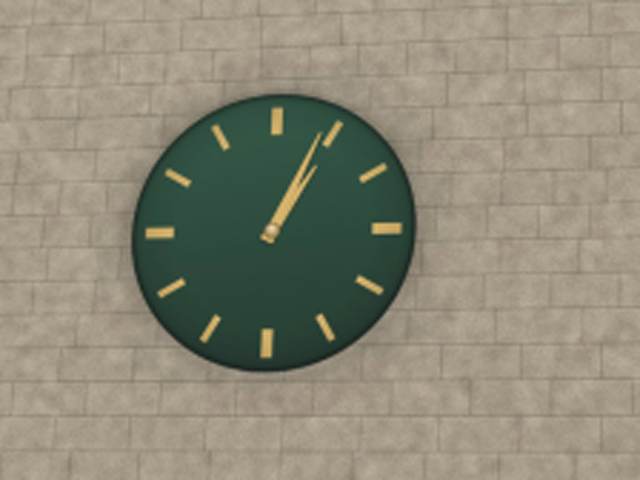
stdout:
1:04
